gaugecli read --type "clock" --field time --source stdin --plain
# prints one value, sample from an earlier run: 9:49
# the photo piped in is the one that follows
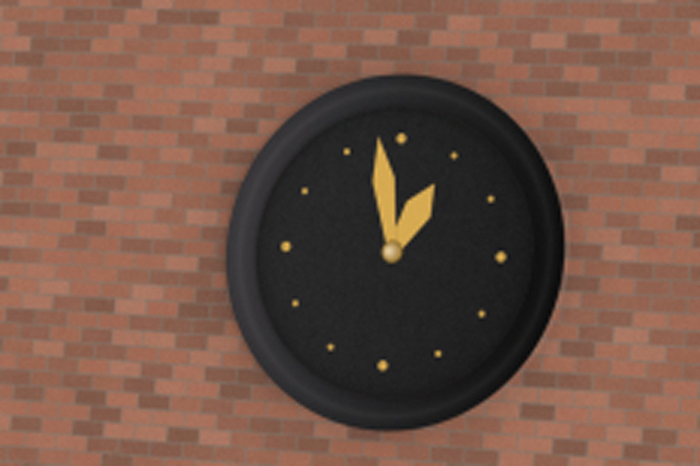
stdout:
12:58
